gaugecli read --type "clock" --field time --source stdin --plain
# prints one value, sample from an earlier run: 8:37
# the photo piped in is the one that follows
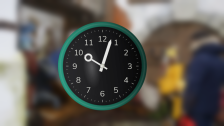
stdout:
10:03
